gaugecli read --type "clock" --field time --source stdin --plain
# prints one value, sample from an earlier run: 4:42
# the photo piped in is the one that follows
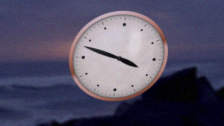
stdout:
3:48
